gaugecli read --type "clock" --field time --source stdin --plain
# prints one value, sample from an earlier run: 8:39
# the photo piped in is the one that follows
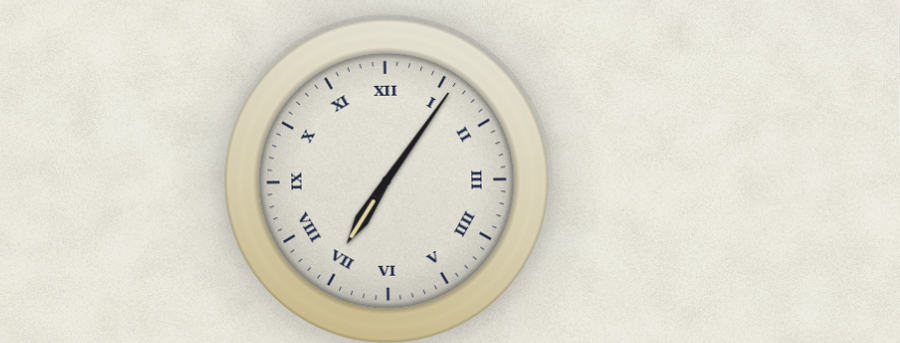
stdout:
7:06
